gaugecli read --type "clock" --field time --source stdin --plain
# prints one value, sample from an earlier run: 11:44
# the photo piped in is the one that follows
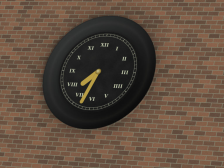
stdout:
7:33
